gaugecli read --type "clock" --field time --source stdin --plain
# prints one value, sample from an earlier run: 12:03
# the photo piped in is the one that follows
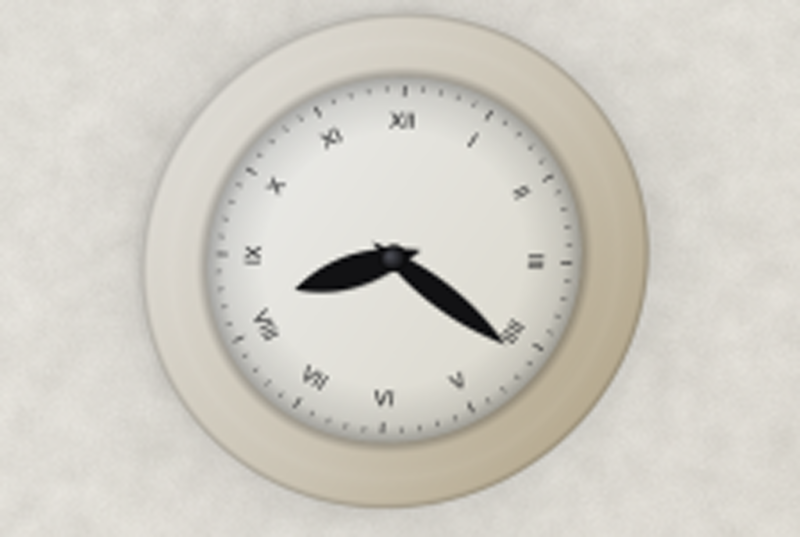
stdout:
8:21
